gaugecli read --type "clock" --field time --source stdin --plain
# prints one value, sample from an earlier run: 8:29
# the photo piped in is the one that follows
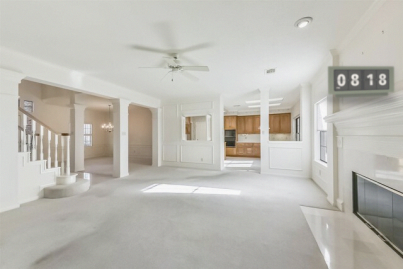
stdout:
8:18
